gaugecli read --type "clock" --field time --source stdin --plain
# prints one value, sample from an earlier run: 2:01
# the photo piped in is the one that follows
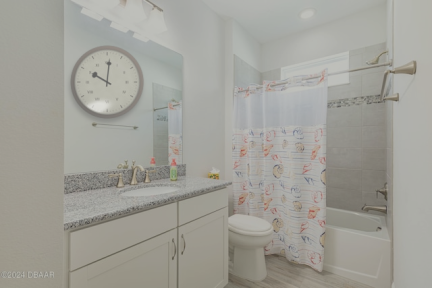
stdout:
10:01
